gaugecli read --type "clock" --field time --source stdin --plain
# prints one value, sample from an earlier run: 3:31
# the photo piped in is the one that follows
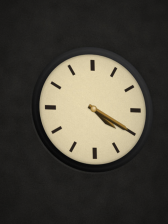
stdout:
4:20
